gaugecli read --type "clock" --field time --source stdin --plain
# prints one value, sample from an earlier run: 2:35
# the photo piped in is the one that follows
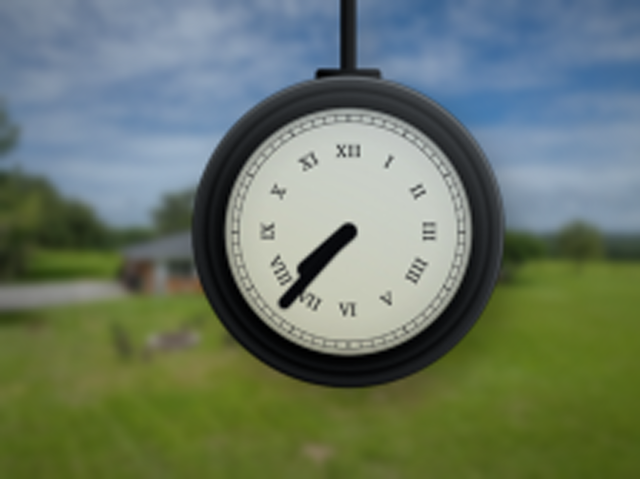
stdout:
7:37
